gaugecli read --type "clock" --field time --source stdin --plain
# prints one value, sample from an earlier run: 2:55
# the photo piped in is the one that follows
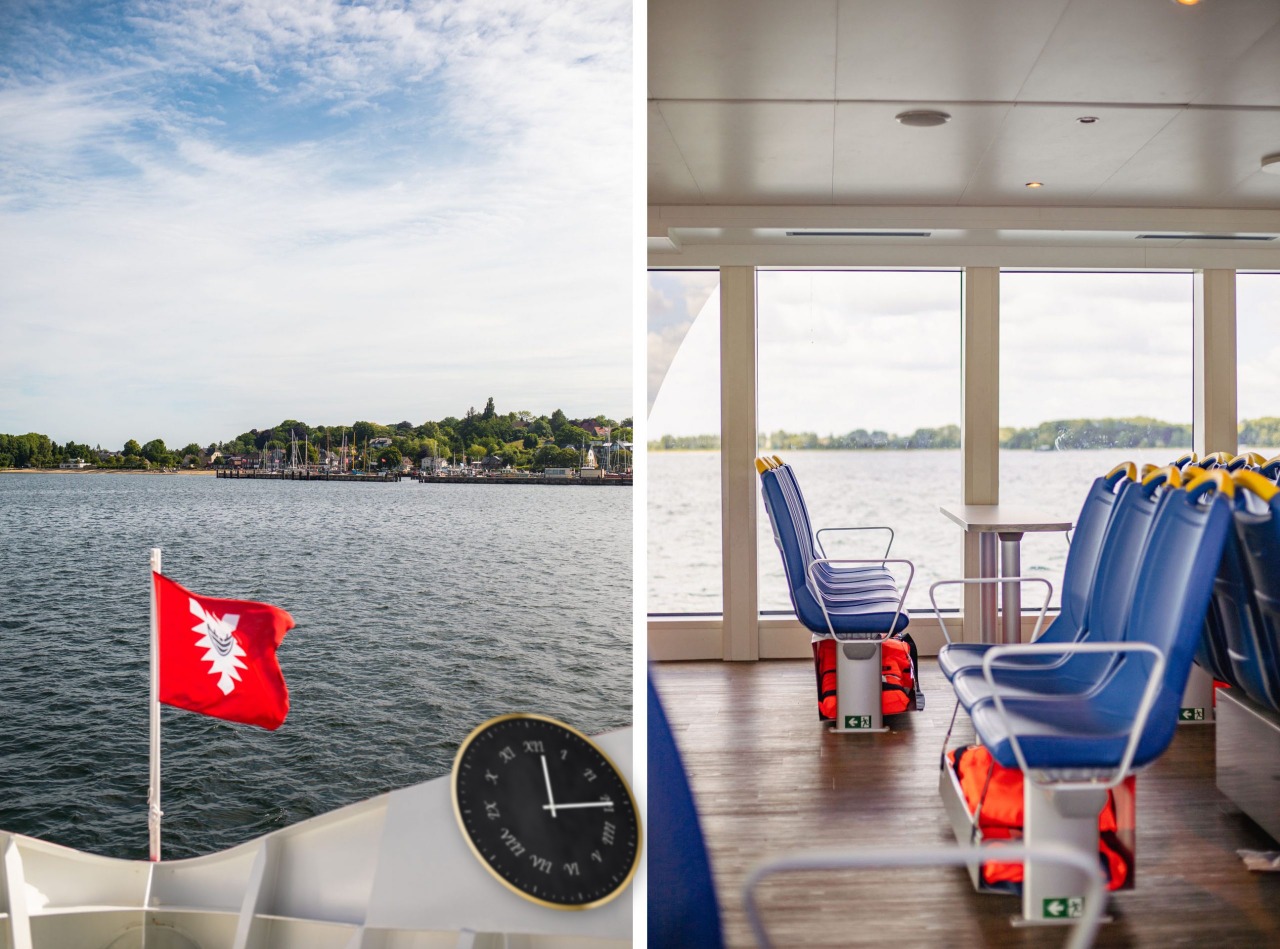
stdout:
12:15
